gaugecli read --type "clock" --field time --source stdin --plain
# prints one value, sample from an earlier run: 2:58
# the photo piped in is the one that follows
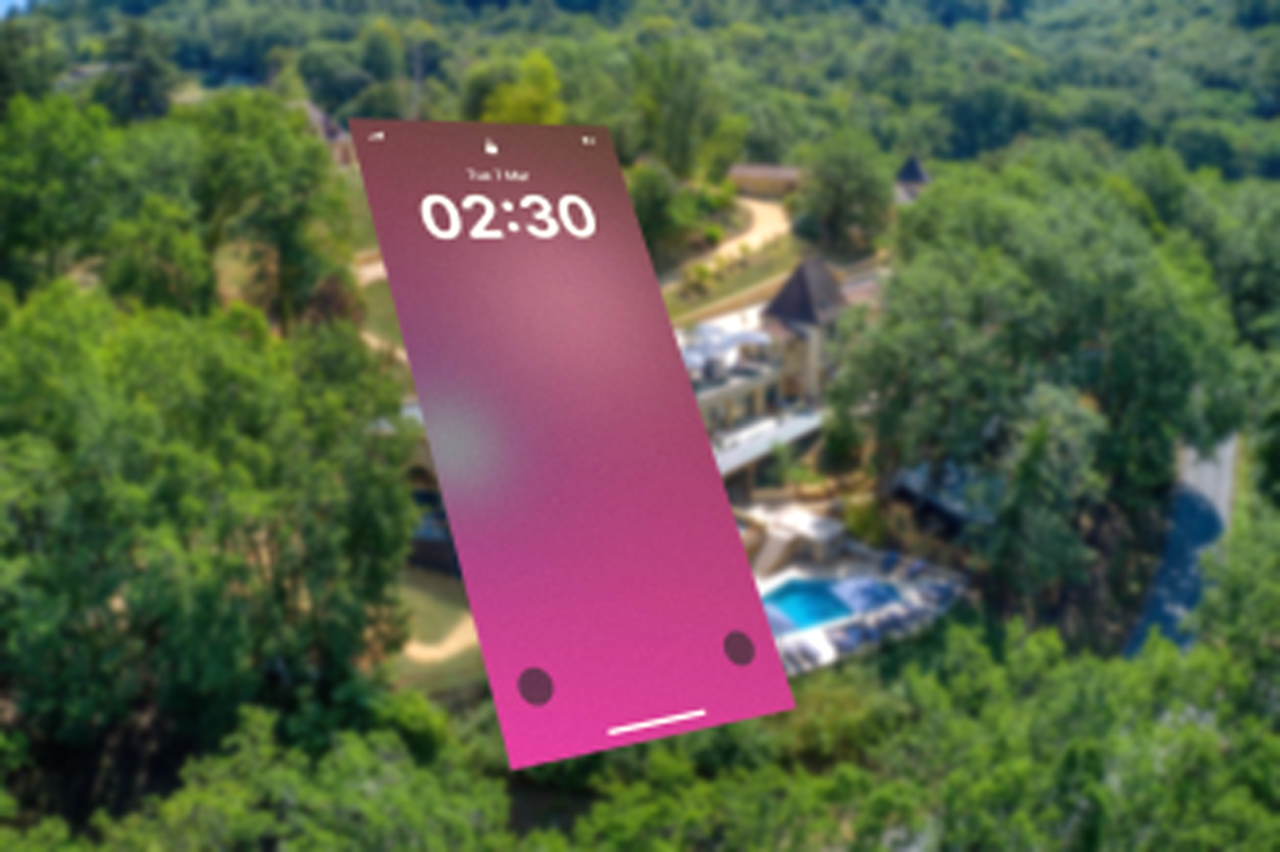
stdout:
2:30
